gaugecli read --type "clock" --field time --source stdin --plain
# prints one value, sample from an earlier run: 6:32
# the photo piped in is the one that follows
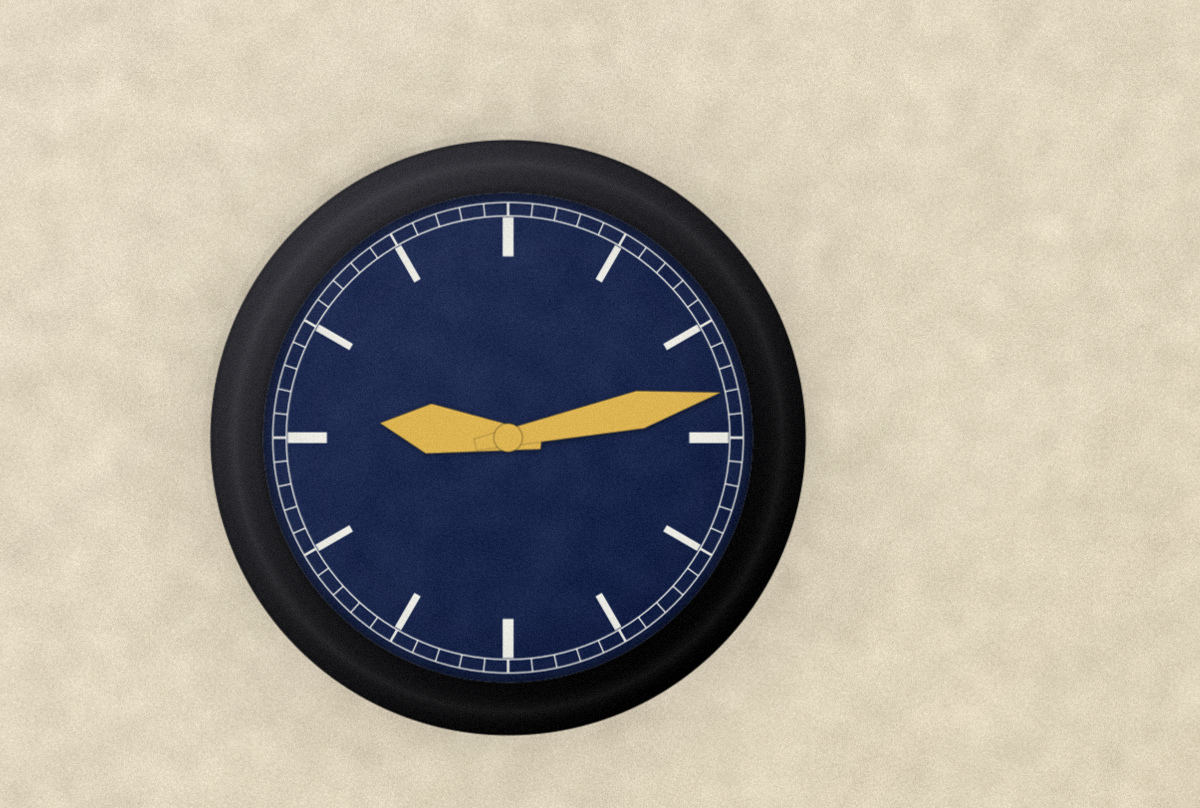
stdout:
9:13
